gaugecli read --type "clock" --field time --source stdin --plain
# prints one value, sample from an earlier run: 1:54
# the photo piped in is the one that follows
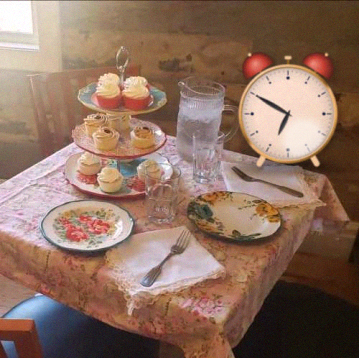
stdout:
6:50
